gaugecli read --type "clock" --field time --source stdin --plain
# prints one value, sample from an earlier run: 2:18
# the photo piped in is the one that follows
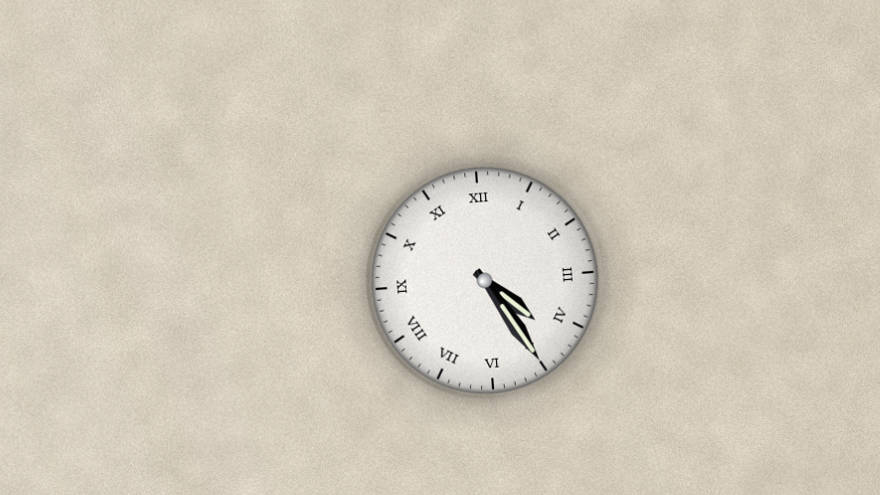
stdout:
4:25
